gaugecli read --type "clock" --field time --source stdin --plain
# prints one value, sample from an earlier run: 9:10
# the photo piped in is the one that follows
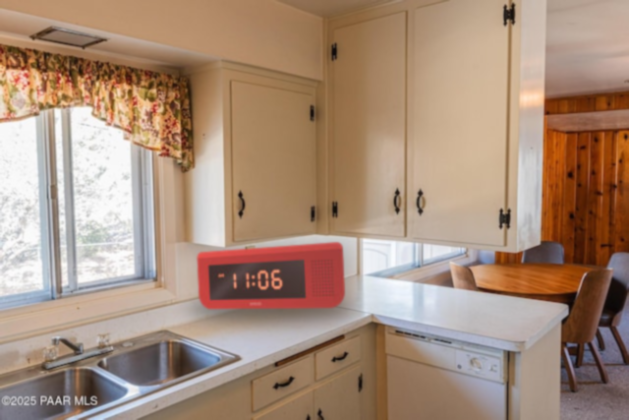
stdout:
11:06
